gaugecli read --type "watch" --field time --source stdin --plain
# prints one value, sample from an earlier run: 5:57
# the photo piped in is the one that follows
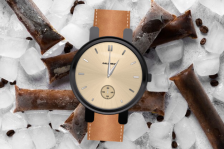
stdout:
1:00
